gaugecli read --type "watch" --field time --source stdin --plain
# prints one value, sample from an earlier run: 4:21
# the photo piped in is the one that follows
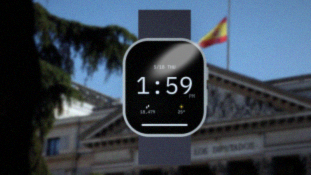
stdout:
1:59
